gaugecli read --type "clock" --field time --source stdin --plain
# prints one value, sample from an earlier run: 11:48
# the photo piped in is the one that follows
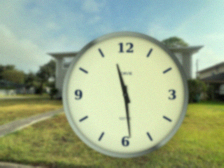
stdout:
11:29
